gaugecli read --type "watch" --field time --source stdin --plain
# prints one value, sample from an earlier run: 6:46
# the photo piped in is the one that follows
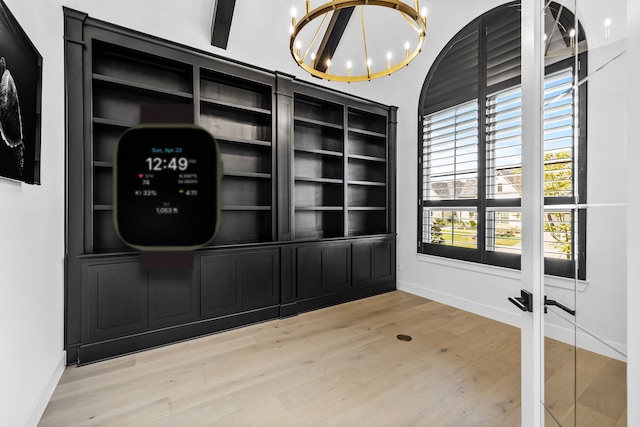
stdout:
12:49
